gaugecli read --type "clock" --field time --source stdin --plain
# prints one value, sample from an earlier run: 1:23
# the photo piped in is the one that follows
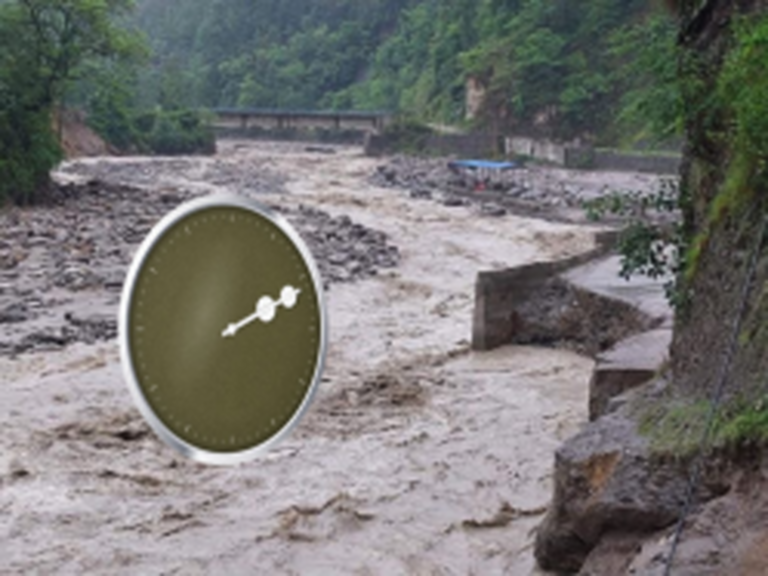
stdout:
2:11
